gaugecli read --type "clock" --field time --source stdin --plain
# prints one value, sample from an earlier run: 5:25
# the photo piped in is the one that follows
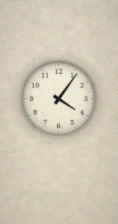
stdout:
4:06
